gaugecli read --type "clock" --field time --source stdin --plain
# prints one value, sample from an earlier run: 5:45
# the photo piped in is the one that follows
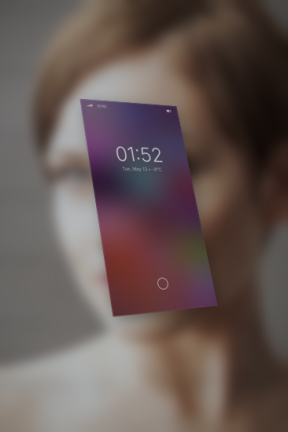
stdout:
1:52
